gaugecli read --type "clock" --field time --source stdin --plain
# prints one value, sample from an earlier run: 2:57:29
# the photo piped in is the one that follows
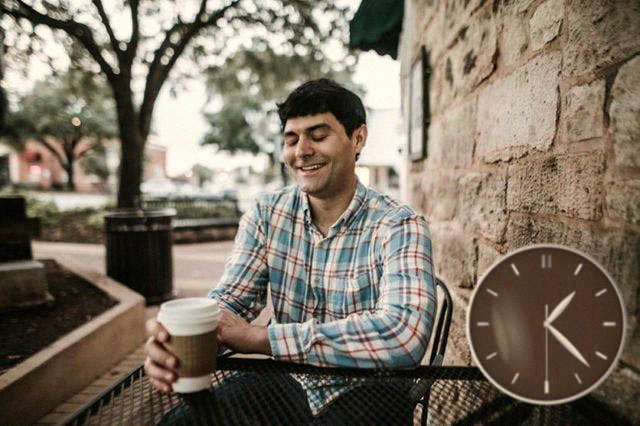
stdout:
1:22:30
